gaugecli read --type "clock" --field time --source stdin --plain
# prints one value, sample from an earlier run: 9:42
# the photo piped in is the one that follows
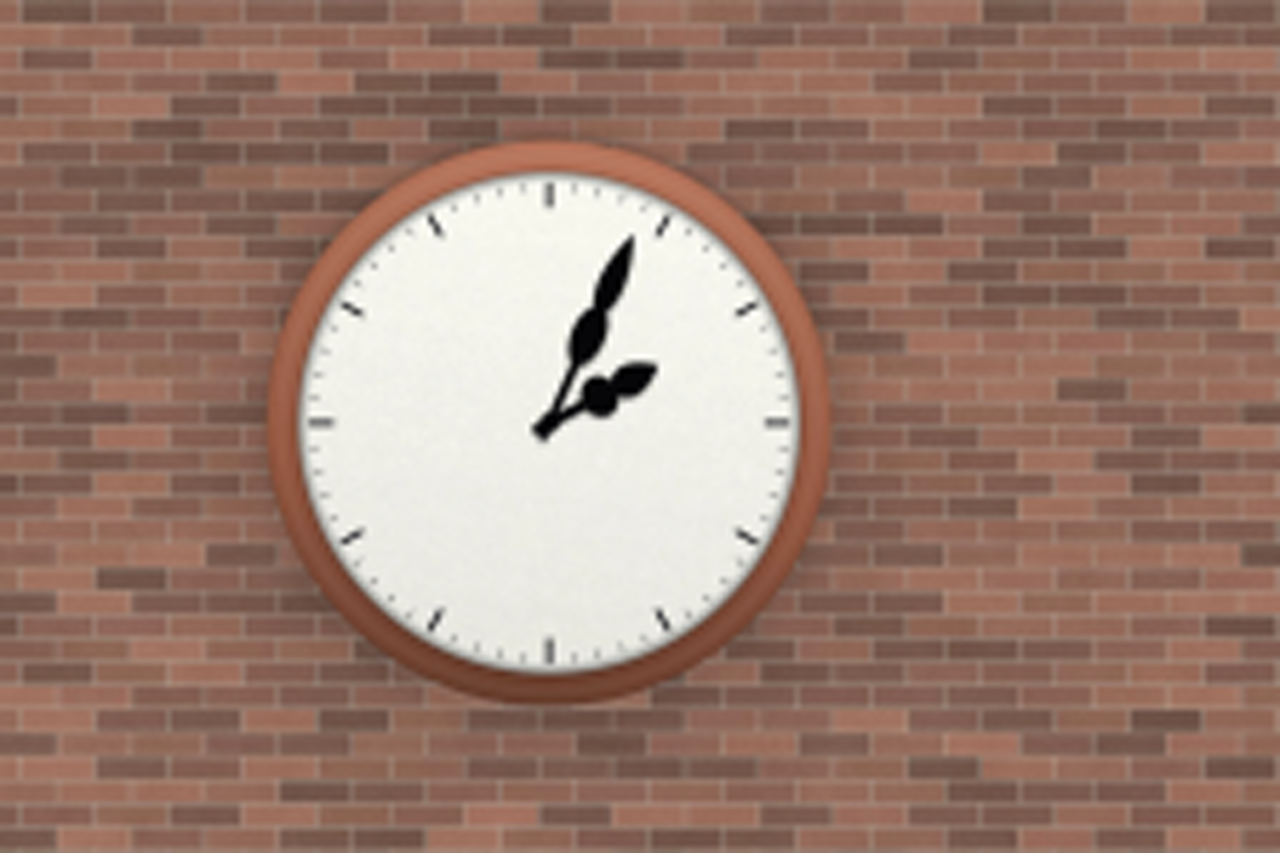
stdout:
2:04
